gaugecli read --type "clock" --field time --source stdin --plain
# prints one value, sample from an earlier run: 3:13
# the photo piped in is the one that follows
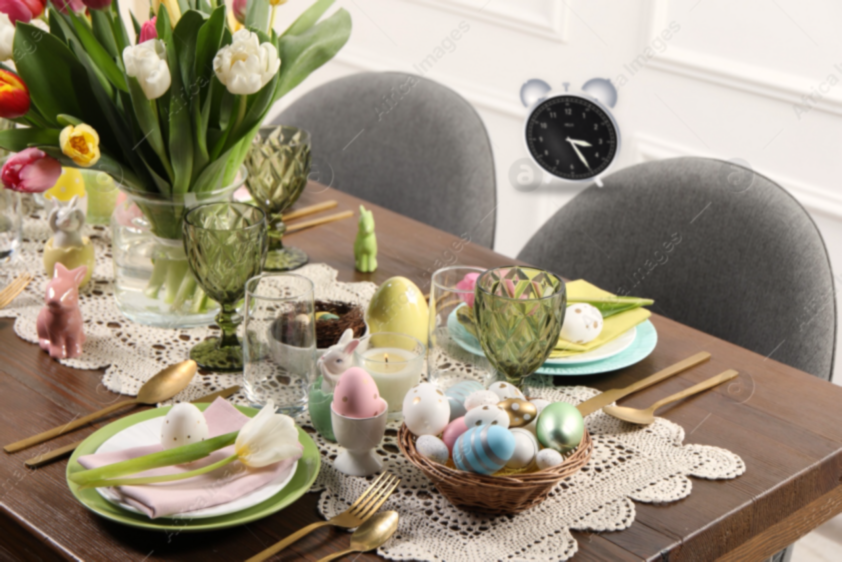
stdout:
3:25
